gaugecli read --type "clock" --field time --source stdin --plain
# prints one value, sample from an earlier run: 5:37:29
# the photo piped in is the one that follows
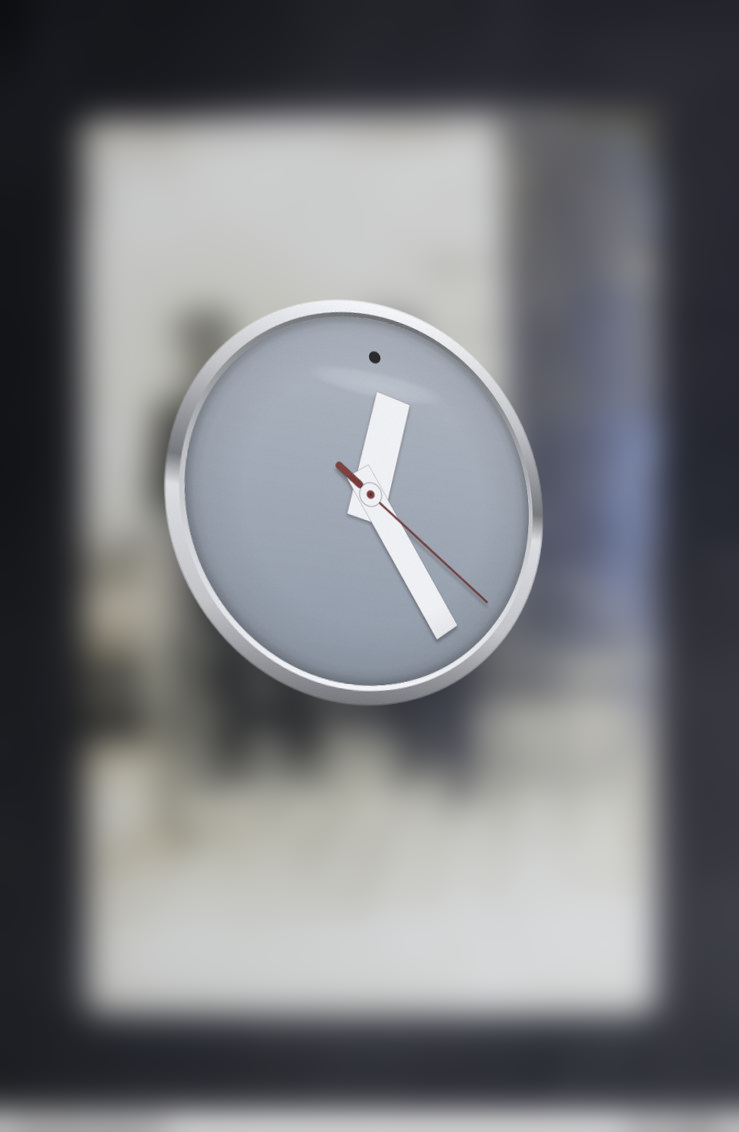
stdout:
12:24:21
